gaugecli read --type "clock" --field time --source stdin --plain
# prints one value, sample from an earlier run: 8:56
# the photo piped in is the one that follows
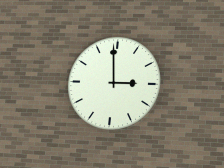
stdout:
2:59
